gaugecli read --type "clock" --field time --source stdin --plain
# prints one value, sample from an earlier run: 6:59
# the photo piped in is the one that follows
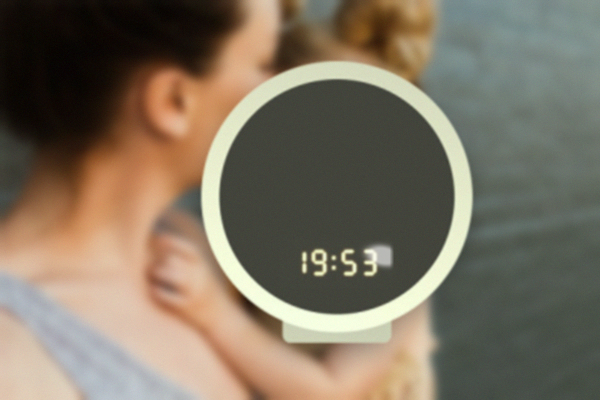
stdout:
19:53
